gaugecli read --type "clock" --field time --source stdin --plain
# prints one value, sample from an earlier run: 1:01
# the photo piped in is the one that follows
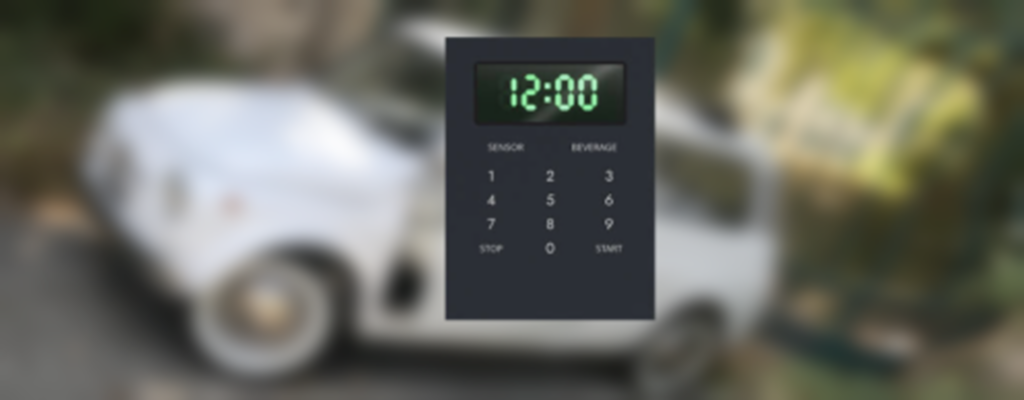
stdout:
12:00
